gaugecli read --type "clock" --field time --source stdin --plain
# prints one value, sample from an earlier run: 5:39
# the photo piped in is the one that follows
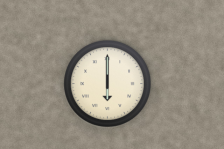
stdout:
6:00
